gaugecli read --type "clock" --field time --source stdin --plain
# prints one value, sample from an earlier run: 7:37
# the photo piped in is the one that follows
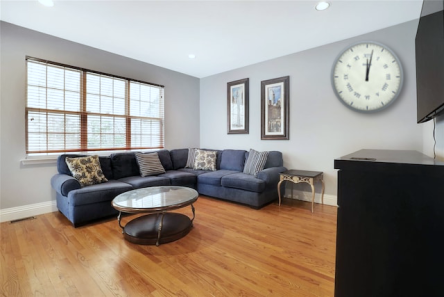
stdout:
12:02
